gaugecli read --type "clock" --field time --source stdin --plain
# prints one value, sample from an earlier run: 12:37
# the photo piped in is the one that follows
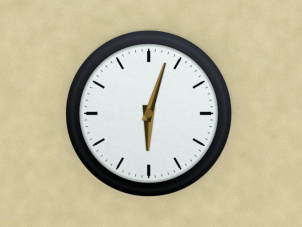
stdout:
6:03
